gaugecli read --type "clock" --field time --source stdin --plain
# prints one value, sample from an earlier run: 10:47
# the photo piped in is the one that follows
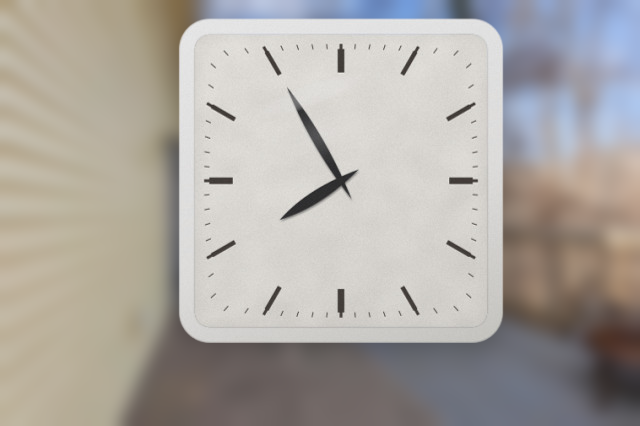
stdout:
7:55
